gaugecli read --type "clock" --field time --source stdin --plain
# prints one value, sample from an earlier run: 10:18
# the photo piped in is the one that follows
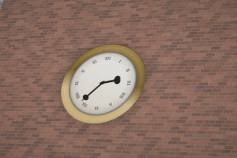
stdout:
2:37
